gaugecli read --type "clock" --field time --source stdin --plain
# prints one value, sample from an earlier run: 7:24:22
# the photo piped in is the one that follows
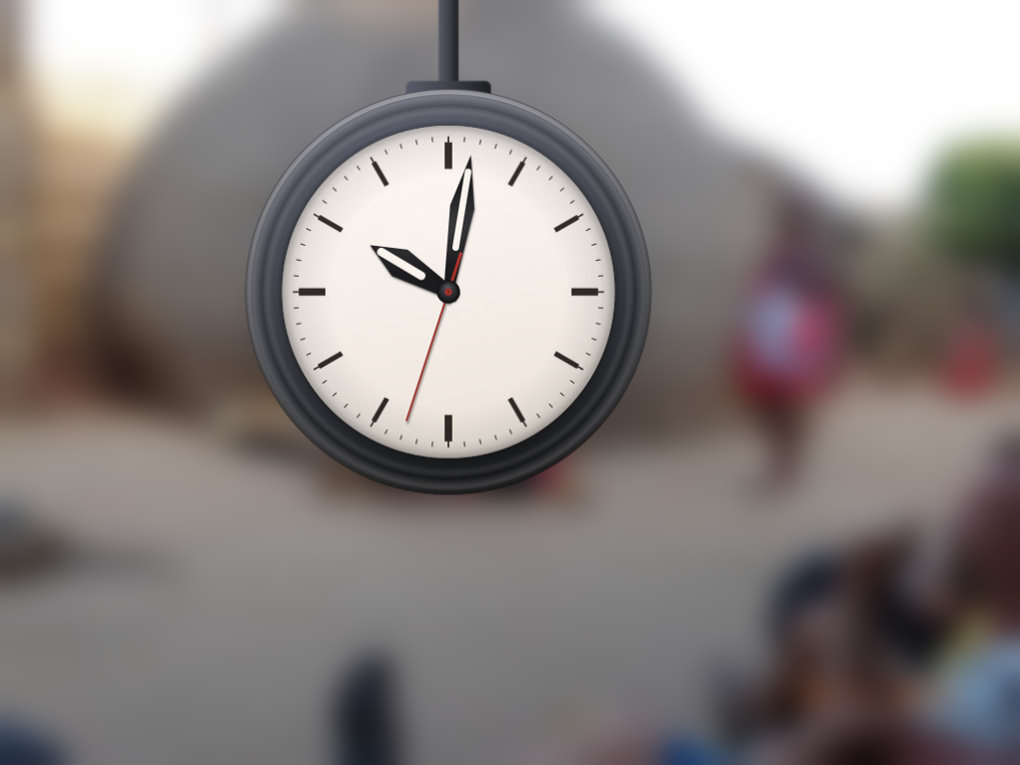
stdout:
10:01:33
